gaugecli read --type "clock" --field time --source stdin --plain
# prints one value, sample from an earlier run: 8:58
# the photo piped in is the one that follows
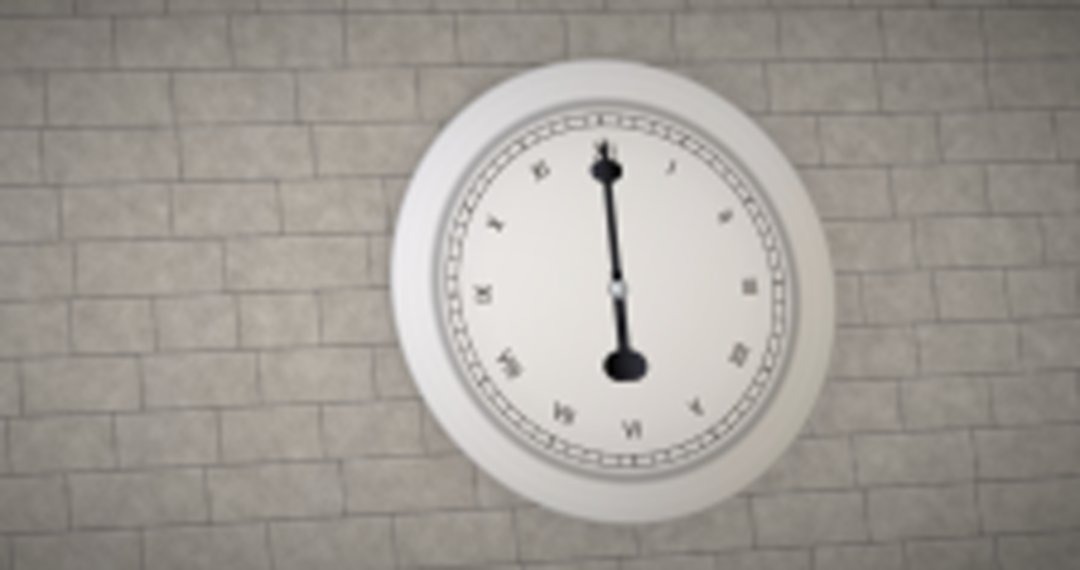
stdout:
6:00
